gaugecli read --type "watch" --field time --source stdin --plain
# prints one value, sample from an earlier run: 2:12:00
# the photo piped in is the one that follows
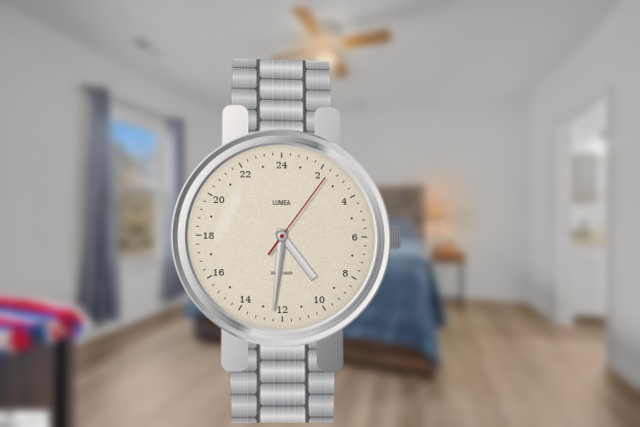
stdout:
9:31:06
